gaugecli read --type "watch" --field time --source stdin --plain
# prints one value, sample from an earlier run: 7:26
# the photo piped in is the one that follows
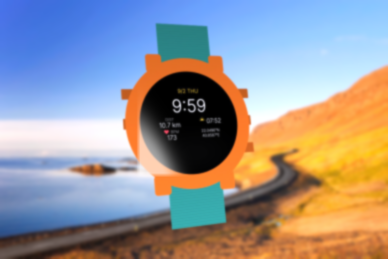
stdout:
9:59
